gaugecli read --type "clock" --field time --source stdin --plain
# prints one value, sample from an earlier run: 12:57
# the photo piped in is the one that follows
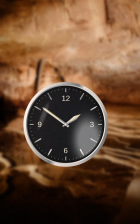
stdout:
1:51
